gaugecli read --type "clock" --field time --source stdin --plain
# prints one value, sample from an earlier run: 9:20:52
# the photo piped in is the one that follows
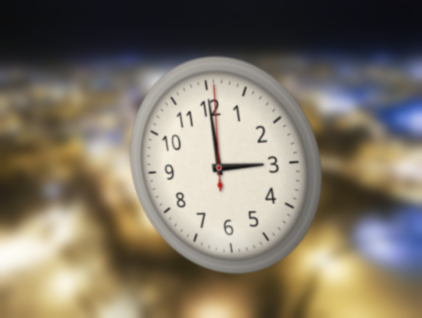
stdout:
3:00:01
